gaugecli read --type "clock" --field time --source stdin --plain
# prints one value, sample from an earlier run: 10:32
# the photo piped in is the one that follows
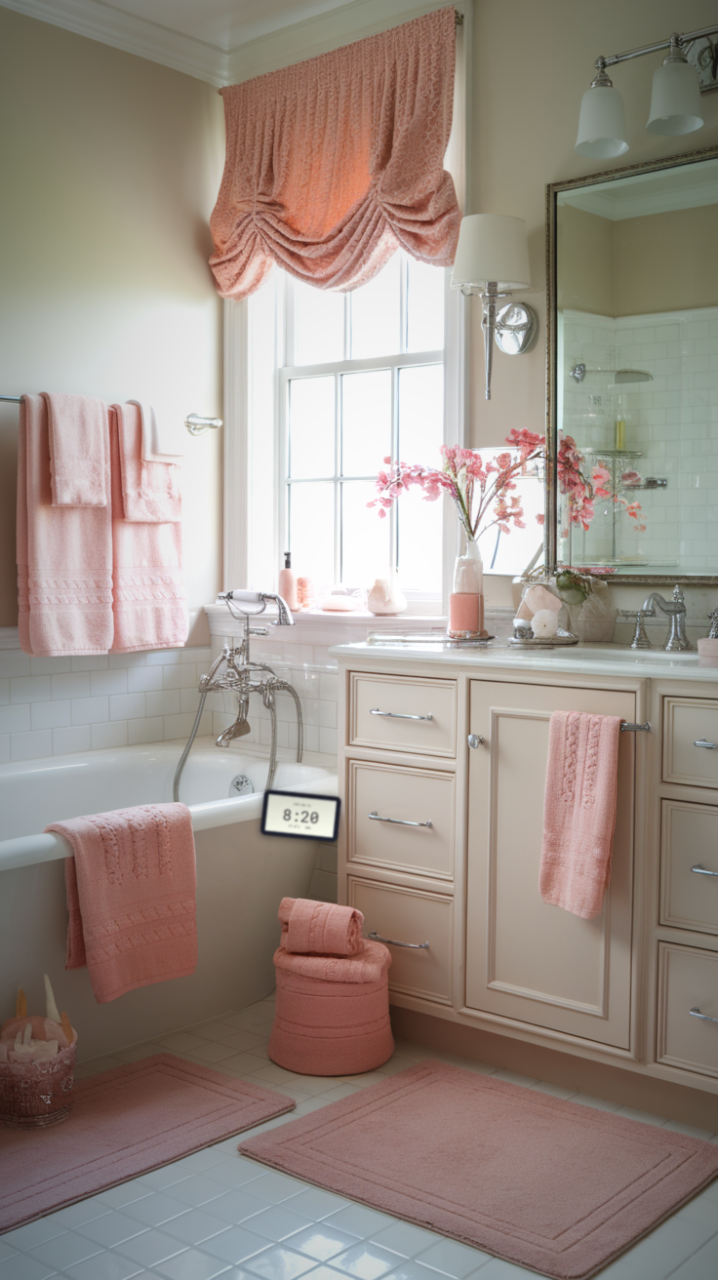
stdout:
8:20
